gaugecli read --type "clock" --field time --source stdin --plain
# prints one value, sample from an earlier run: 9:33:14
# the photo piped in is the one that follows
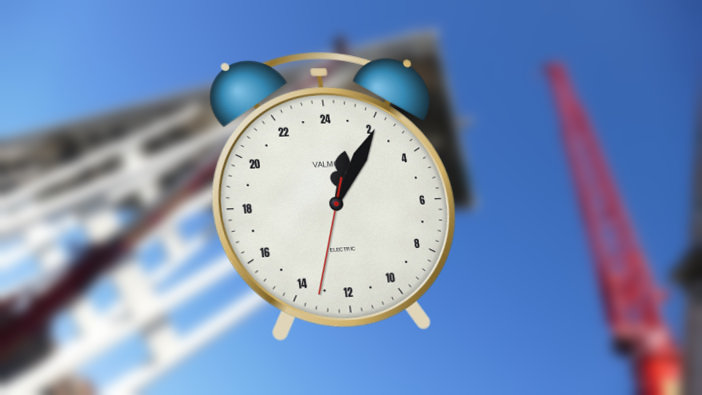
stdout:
1:05:33
